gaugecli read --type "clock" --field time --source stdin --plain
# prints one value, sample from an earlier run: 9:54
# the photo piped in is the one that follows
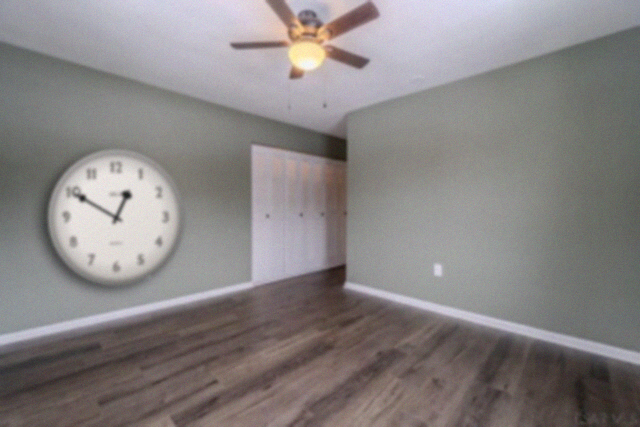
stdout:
12:50
